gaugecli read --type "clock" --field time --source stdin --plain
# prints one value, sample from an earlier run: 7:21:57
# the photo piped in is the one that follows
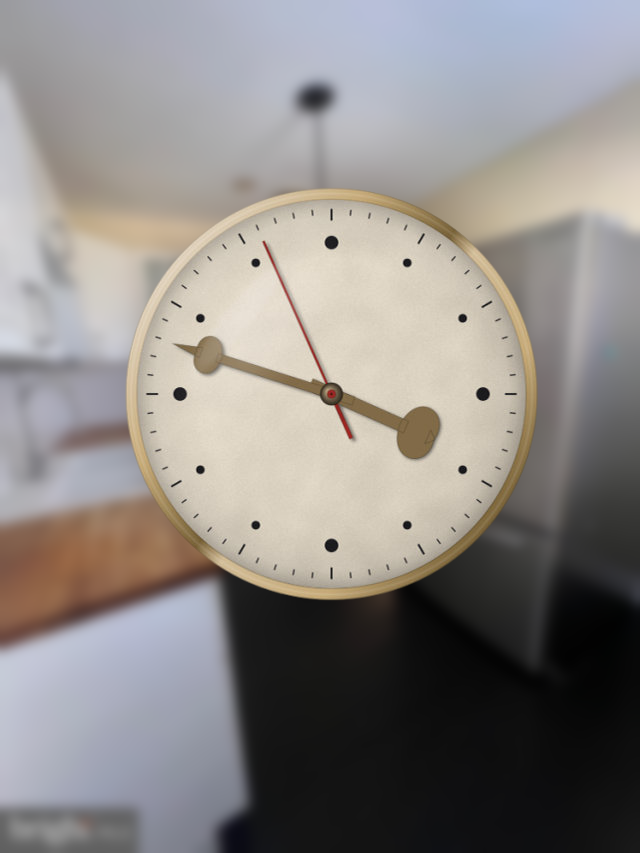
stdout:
3:47:56
